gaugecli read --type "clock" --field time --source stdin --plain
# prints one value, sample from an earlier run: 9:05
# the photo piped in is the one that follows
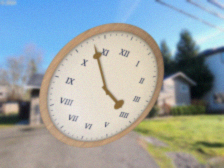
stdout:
3:53
